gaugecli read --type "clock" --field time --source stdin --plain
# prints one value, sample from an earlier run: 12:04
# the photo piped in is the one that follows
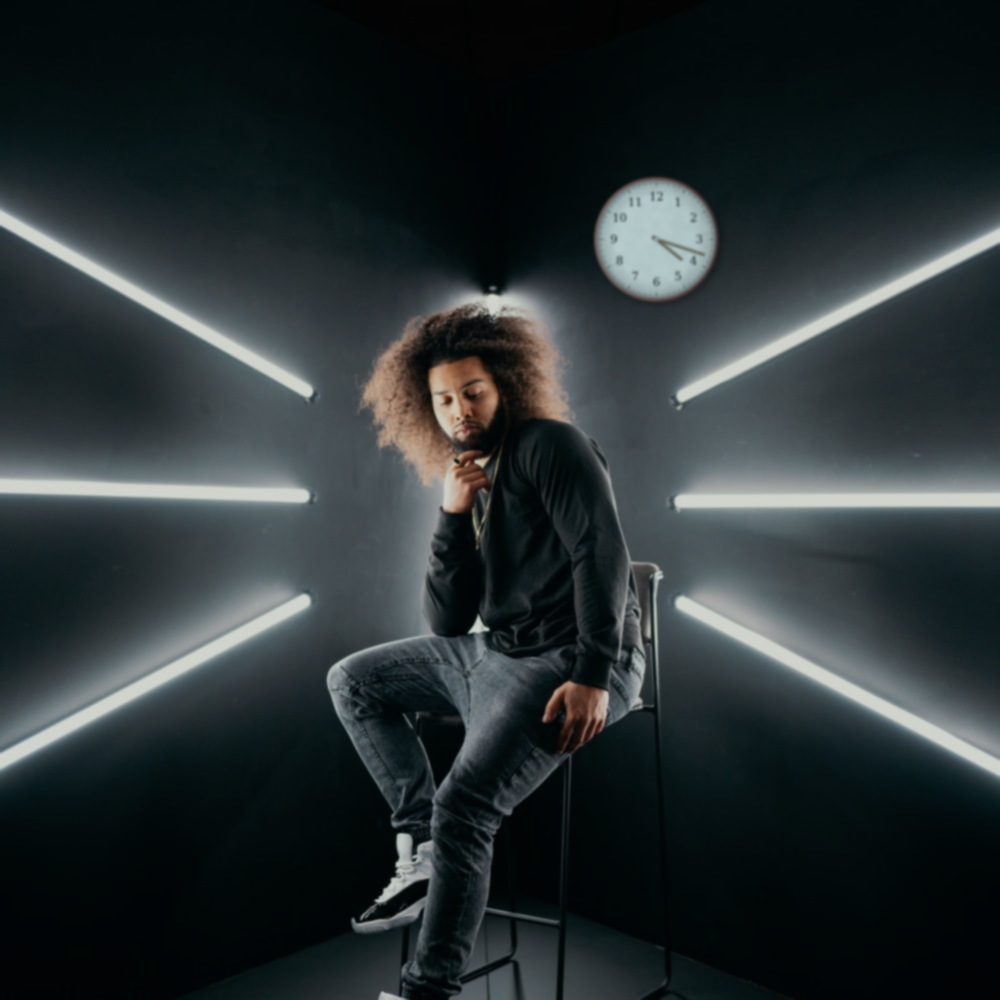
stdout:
4:18
